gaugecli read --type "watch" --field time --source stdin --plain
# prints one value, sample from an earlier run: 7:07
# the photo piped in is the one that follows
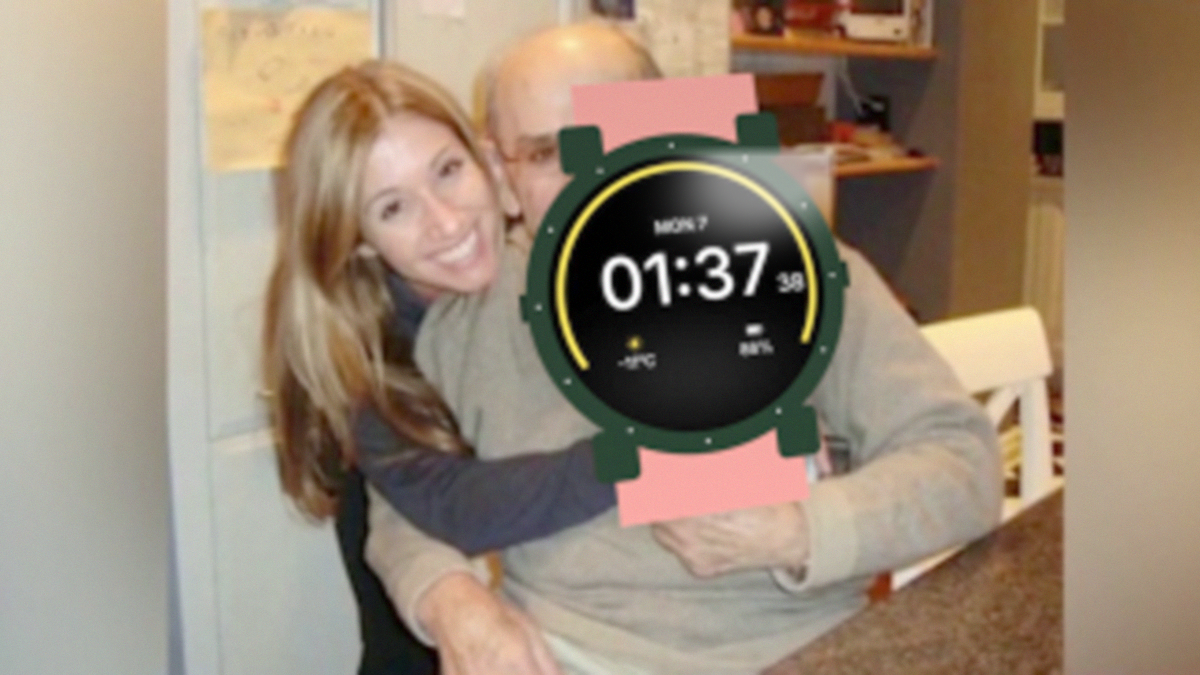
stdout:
1:37
